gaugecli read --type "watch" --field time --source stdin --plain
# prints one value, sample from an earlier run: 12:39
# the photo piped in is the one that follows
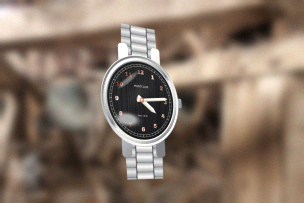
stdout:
4:14
